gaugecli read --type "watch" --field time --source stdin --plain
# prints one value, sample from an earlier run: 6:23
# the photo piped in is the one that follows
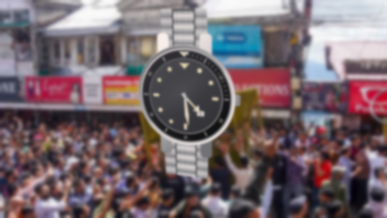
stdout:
4:29
